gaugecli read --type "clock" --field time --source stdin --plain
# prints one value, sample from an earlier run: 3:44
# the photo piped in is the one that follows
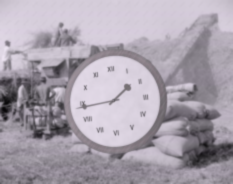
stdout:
1:44
